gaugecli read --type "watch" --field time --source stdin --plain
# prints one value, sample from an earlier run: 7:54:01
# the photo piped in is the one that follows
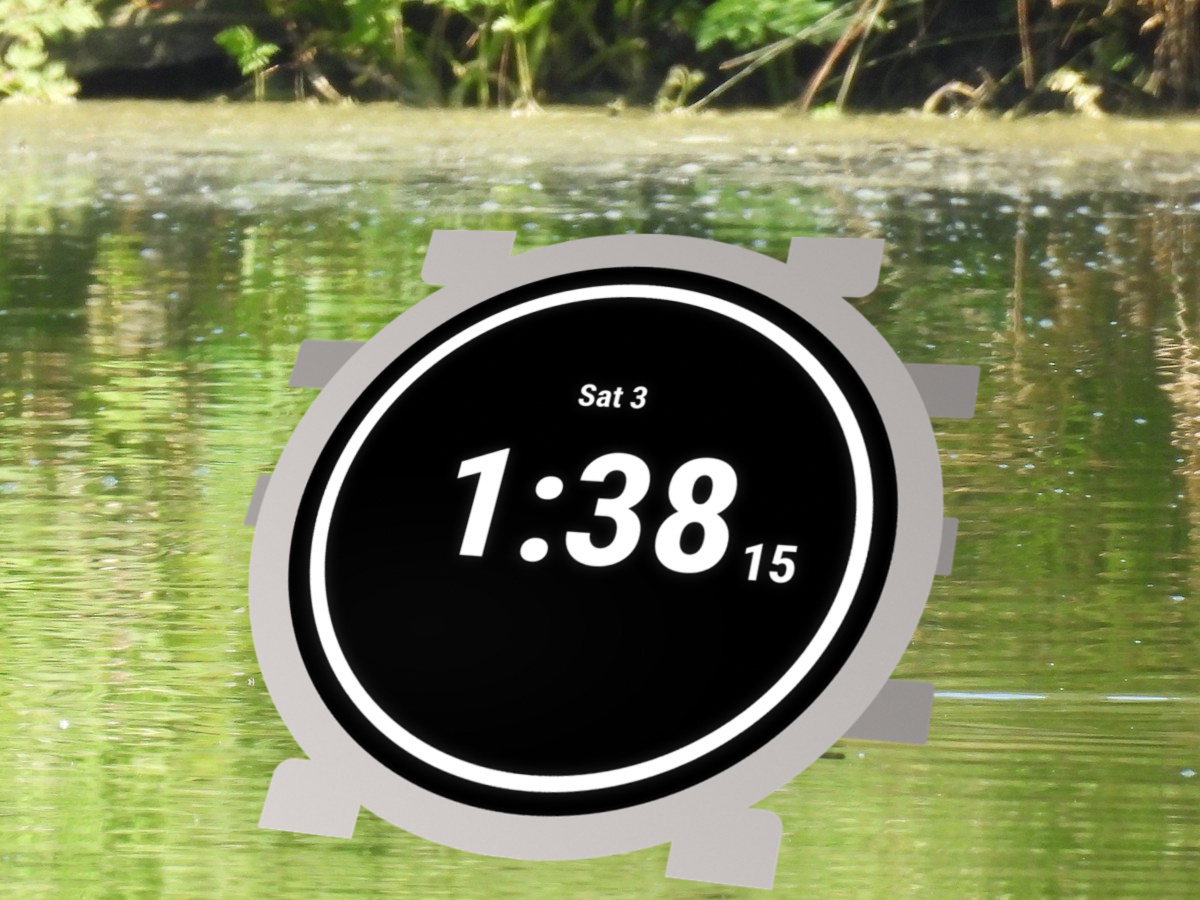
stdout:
1:38:15
